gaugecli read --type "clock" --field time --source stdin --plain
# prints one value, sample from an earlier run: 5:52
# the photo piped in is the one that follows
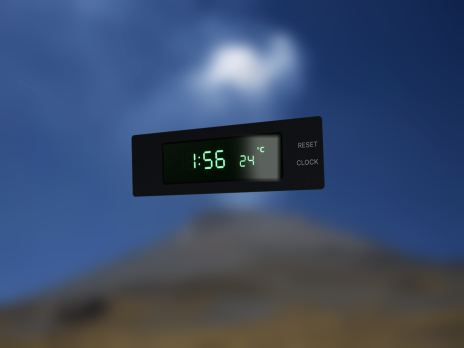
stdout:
1:56
